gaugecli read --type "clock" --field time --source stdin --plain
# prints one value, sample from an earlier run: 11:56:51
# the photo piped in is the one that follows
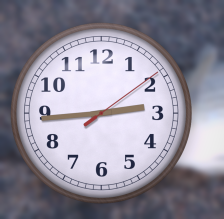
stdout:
2:44:09
